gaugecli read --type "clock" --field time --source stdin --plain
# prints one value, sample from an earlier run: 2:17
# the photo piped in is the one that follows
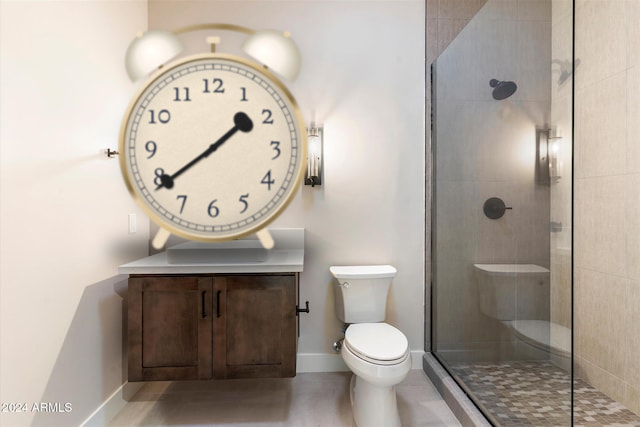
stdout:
1:39
